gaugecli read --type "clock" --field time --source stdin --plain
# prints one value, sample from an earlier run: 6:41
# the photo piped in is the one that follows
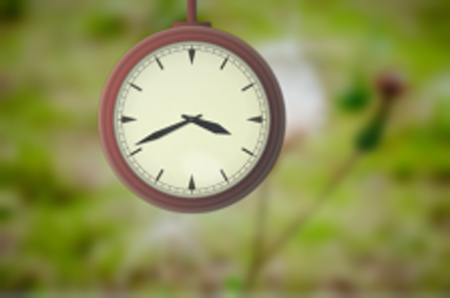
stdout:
3:41
